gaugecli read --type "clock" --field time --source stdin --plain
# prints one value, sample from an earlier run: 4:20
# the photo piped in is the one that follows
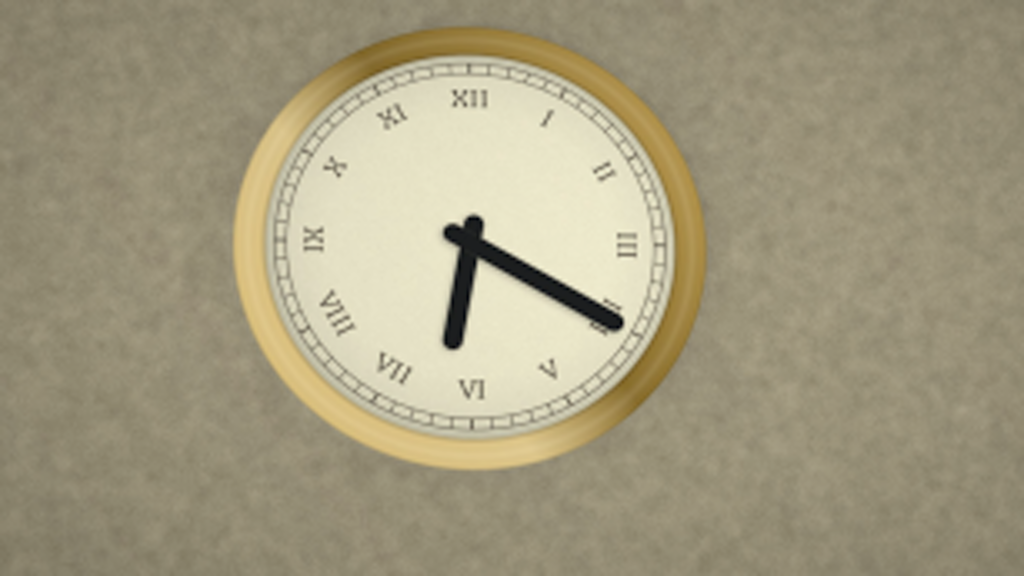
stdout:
6:20
